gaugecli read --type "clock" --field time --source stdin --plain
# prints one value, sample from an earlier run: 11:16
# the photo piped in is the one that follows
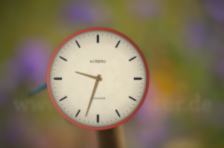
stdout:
9:33
